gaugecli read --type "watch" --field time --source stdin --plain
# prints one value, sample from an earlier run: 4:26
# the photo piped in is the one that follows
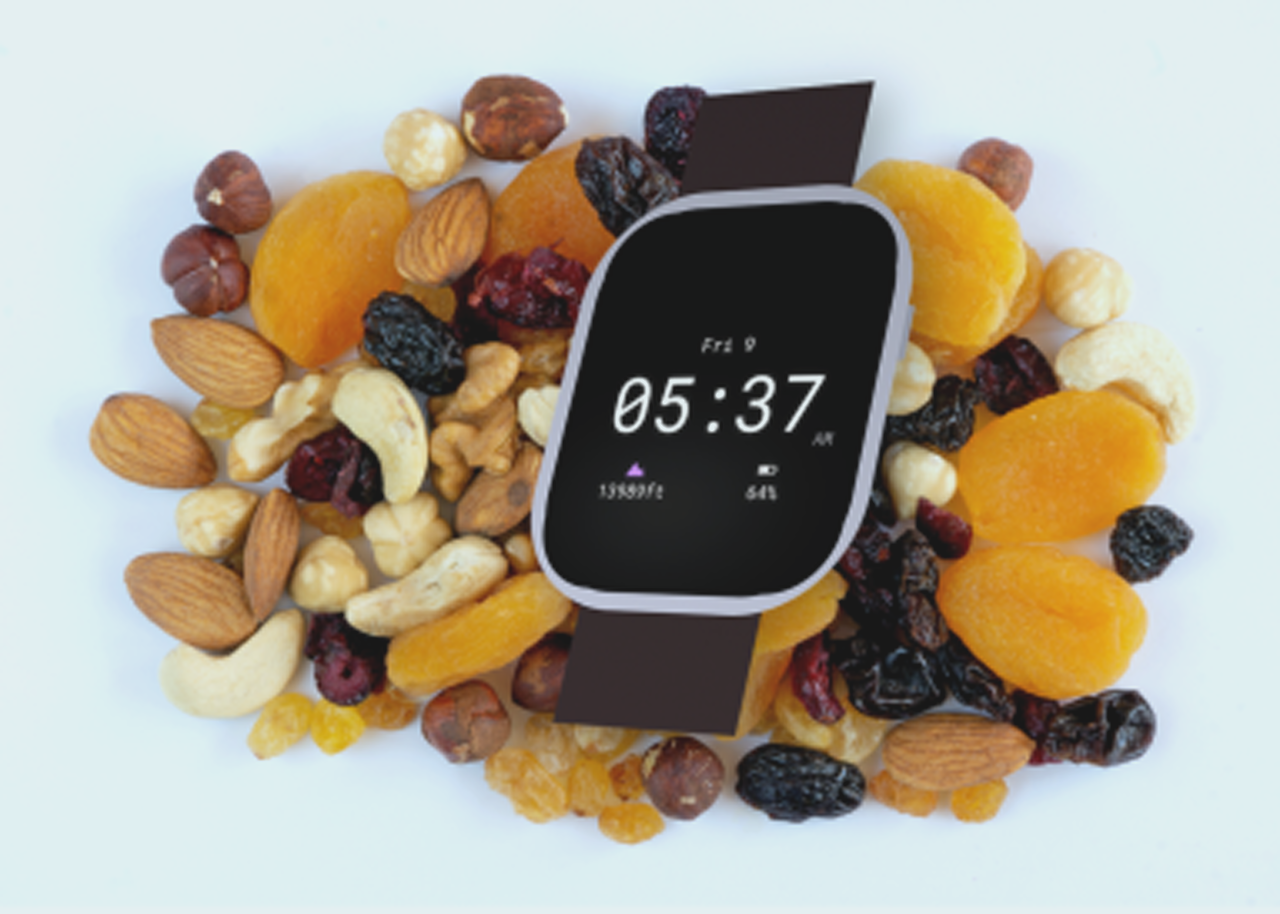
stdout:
5:37
